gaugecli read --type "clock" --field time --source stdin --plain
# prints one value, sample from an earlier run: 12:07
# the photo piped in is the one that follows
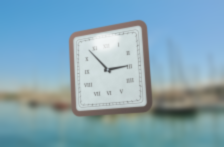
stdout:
2:53
